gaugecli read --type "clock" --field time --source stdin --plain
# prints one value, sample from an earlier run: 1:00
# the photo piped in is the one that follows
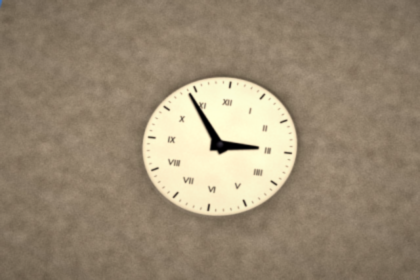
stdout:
2:54
